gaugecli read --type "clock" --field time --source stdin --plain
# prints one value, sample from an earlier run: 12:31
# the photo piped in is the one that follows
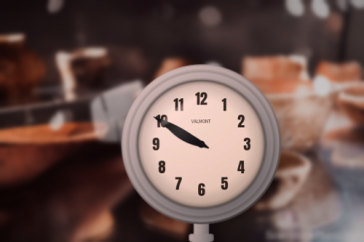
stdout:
9:50
